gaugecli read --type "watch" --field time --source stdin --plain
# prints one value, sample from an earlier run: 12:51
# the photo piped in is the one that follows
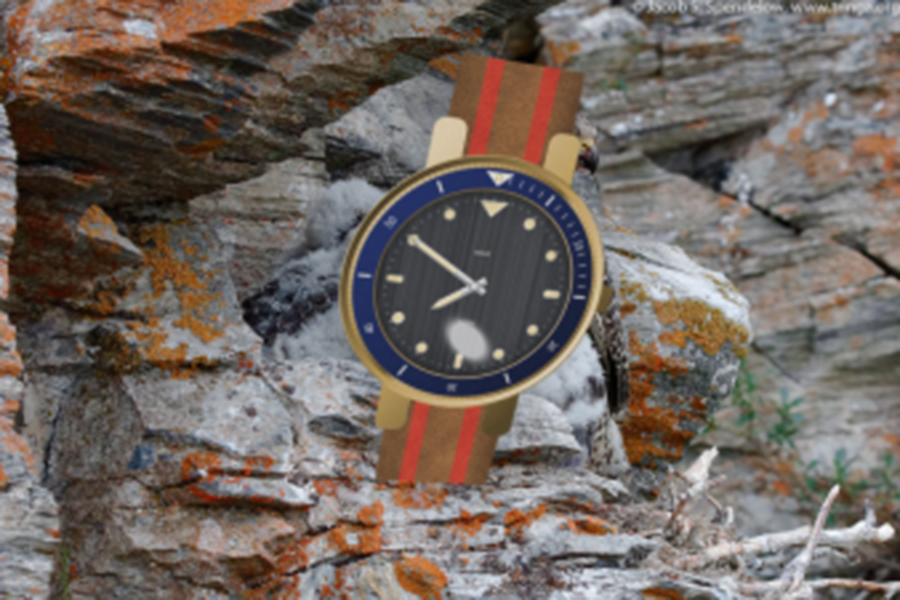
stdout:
7:50
